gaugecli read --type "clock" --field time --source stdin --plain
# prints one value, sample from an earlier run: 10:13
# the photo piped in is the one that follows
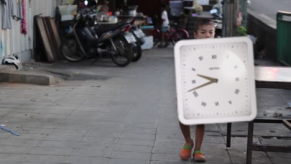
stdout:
9:42
